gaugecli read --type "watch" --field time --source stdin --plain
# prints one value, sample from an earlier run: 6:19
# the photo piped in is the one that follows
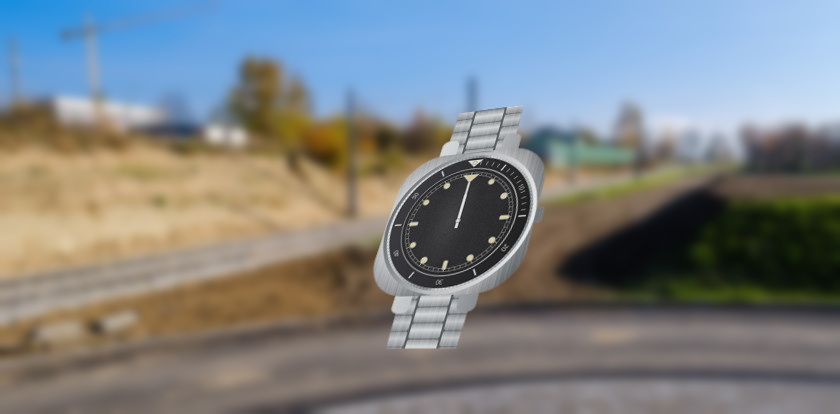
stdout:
12:00
